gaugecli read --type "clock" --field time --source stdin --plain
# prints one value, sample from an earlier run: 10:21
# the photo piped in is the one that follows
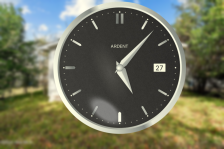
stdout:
5:07
